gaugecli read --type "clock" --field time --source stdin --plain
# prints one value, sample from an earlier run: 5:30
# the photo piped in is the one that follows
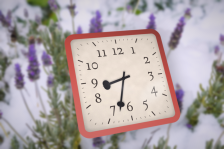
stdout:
8:33
